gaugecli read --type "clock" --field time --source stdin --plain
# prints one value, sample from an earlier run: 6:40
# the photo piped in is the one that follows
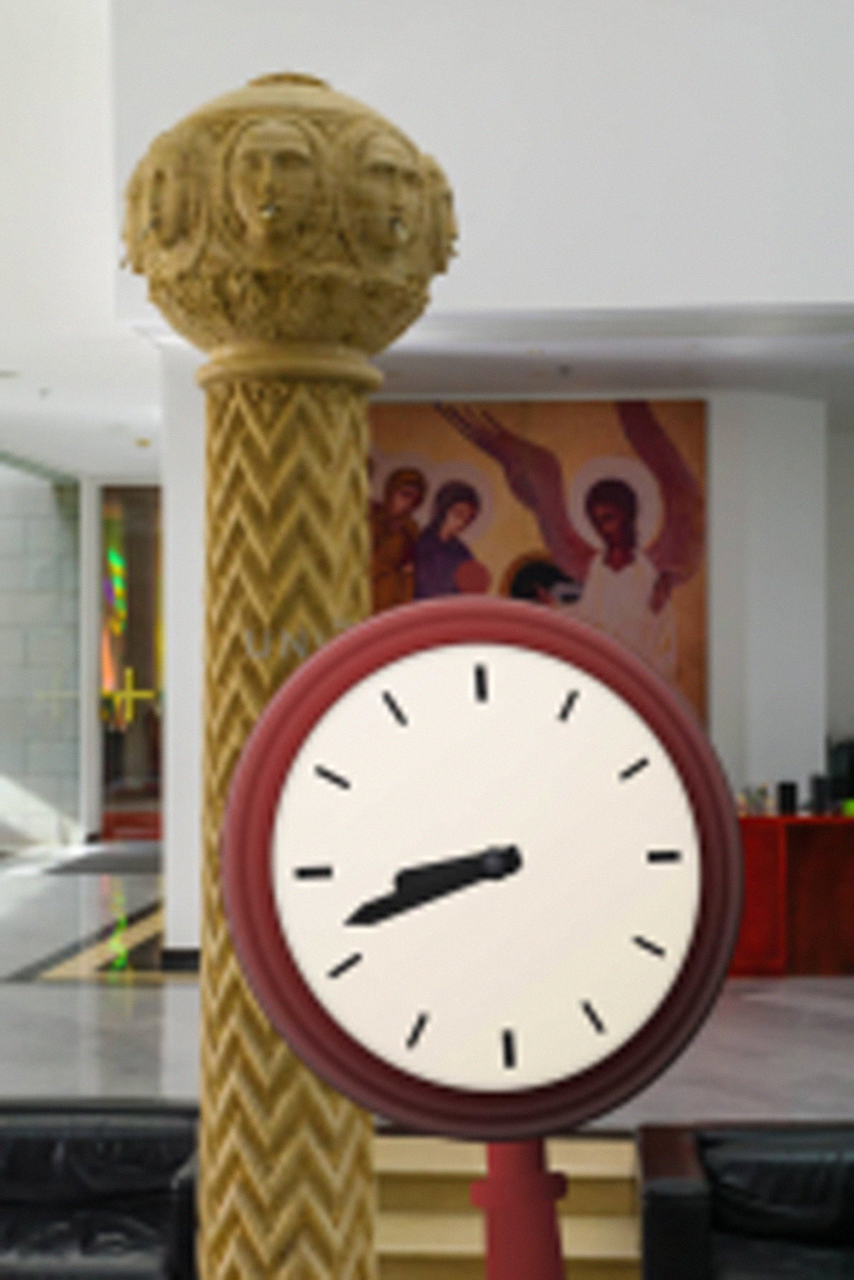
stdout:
8:42
